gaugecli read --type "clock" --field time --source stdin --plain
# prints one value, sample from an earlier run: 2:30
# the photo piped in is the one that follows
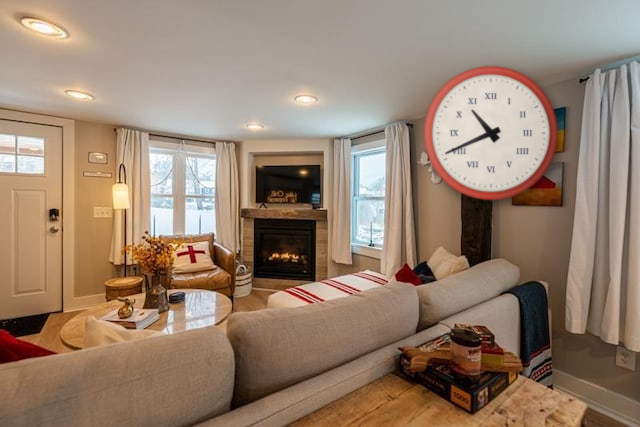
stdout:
10:41
